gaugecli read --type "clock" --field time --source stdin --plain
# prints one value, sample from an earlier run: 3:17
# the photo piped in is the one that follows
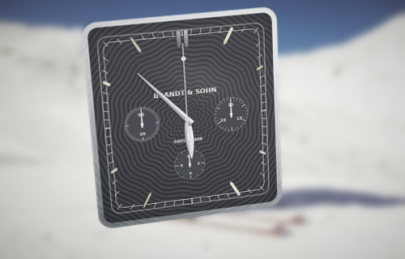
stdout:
5:53
